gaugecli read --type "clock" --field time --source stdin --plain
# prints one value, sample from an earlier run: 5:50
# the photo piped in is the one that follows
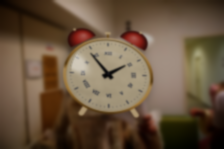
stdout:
1:54
